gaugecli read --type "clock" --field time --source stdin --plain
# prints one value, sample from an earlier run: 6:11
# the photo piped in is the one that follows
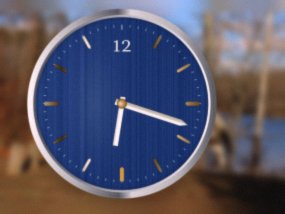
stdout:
6:18
